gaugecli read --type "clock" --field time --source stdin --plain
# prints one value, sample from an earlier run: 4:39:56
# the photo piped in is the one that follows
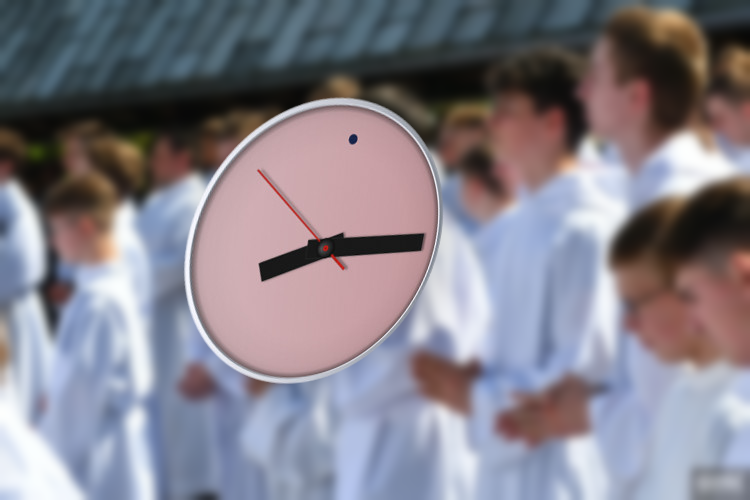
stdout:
8:13:51
